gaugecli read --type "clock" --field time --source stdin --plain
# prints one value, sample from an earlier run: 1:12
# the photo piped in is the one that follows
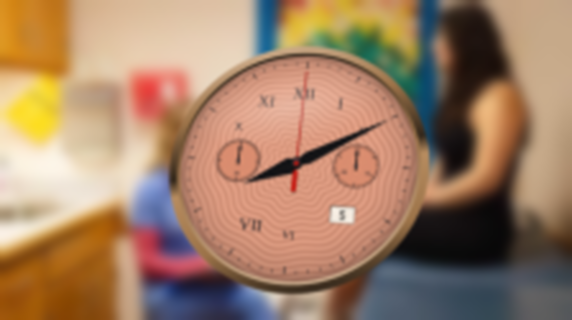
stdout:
8:10
